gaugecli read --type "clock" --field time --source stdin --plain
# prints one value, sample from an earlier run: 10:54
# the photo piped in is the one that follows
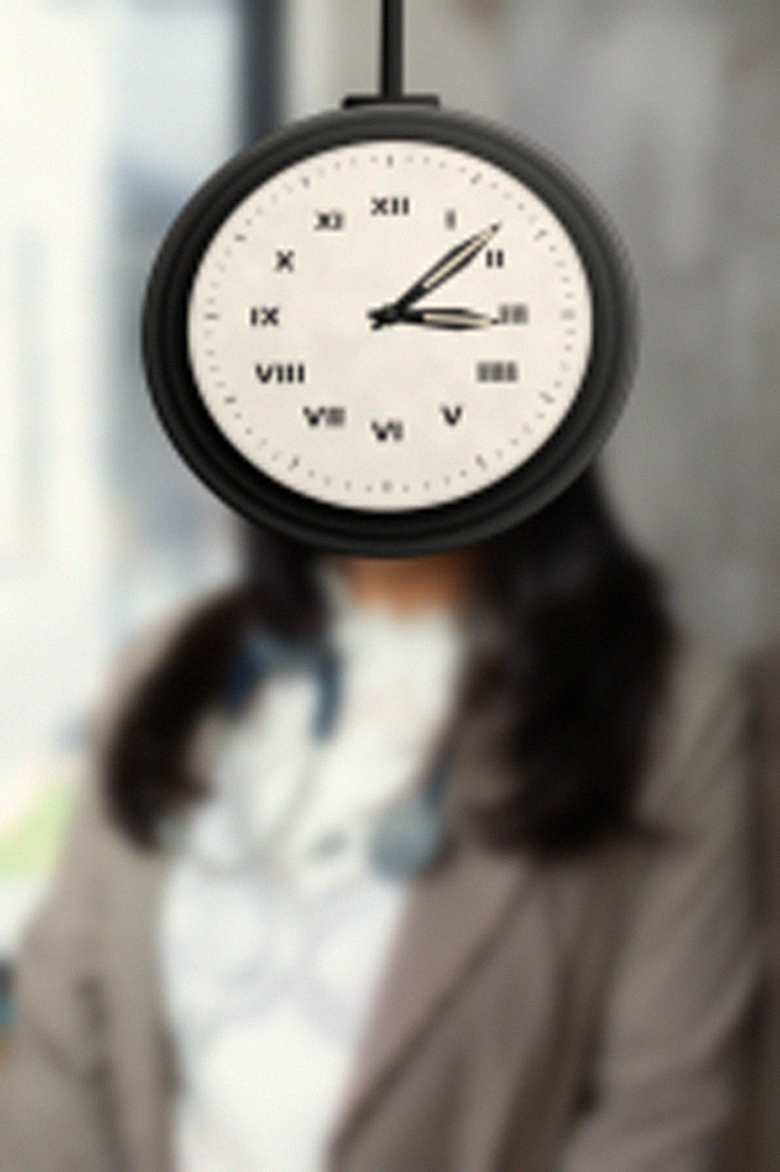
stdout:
3:08
